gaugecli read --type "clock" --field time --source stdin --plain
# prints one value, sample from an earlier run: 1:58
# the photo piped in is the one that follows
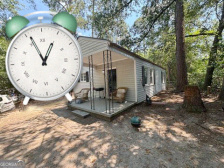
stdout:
12:56
